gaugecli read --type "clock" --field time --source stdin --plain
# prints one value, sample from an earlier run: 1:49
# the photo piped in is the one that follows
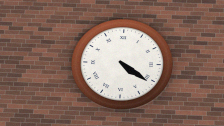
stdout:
4:21
